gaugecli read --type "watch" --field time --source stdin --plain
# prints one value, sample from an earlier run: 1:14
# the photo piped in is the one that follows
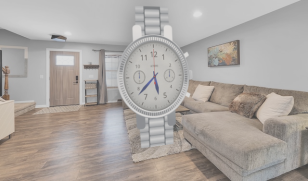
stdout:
5:38
